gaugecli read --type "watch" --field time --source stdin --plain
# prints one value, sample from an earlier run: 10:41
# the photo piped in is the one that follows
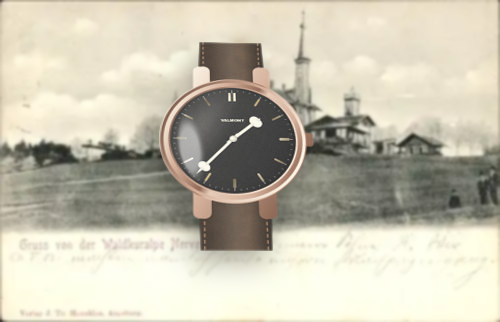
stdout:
1:37
